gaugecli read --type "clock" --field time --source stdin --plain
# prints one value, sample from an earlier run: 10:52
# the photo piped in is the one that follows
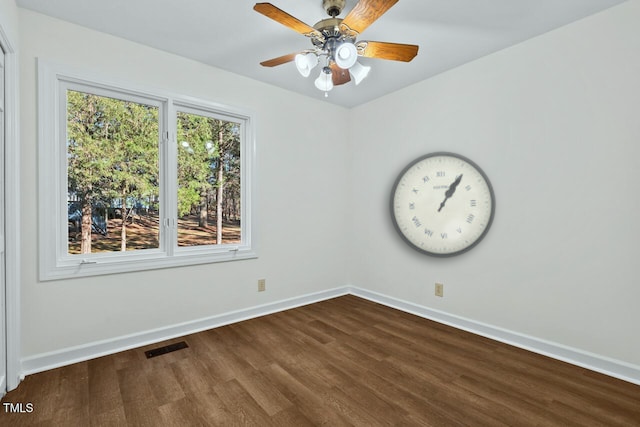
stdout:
1:06
